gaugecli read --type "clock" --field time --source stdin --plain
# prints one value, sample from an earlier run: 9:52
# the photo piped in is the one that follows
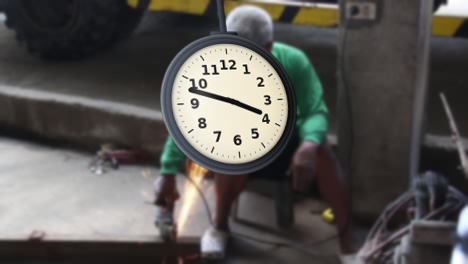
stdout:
3:48
